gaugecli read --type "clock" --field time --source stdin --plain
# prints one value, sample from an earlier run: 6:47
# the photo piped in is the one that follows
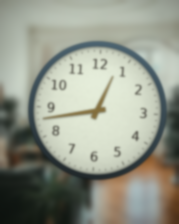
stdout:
12:43
